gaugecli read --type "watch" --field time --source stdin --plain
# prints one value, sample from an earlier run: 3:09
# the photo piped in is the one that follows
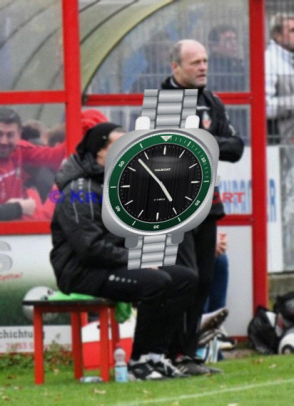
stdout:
4:53
